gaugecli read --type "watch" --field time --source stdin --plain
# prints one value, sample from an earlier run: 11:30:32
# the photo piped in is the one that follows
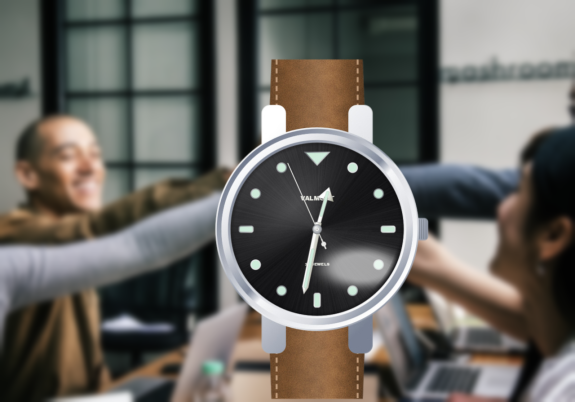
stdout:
12:31:56
